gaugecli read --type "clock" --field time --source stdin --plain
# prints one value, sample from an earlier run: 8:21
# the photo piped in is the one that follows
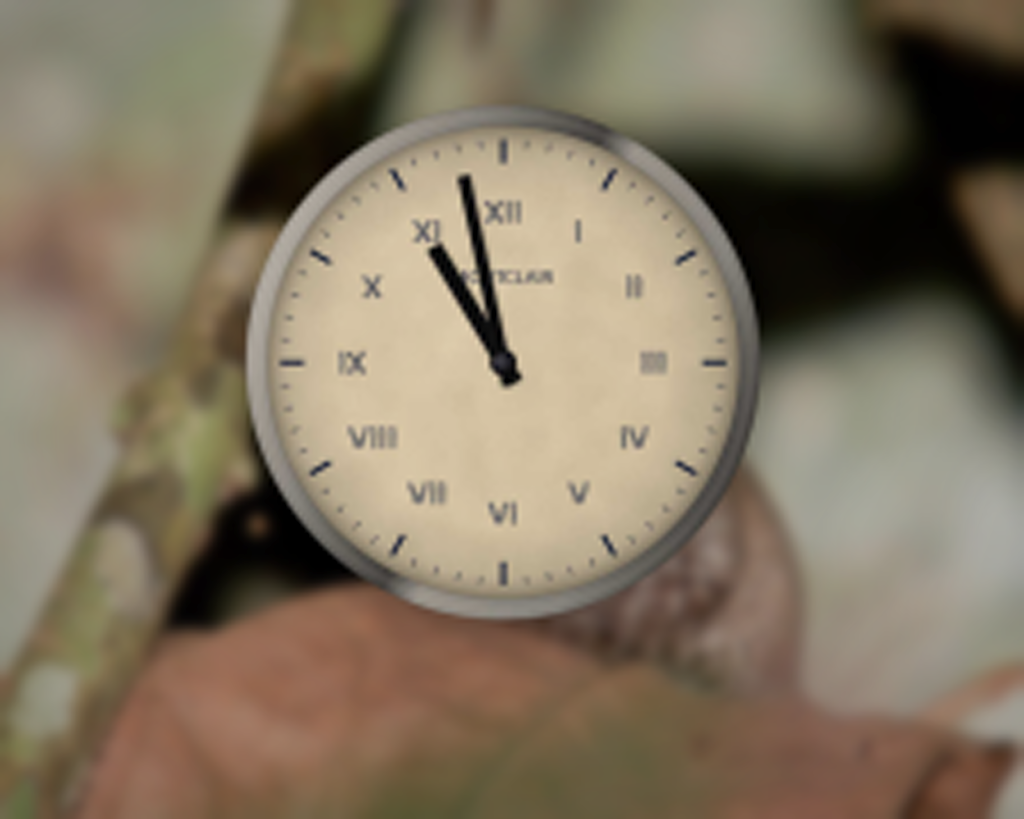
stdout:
10:58
